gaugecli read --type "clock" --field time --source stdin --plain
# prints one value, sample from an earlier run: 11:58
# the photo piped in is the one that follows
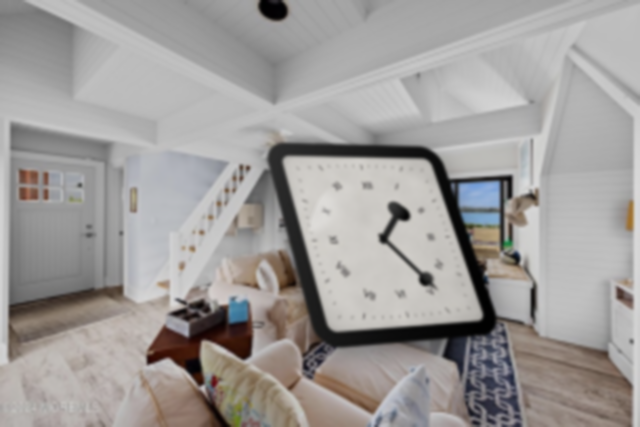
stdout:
1:24
